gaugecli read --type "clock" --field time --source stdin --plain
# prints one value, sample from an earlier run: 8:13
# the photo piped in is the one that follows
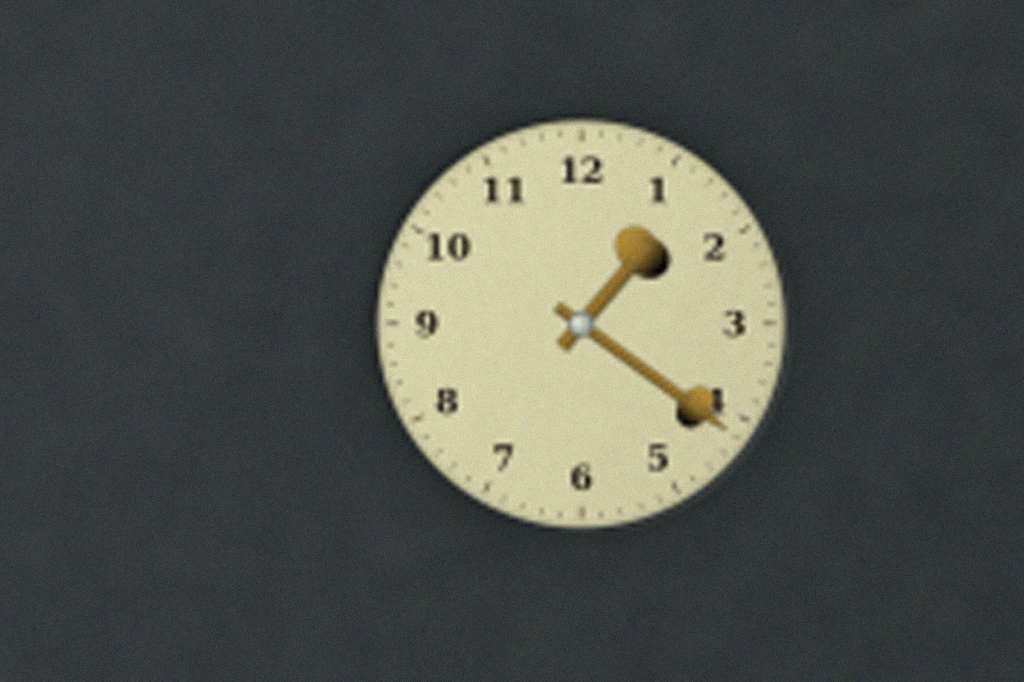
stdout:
1:21
